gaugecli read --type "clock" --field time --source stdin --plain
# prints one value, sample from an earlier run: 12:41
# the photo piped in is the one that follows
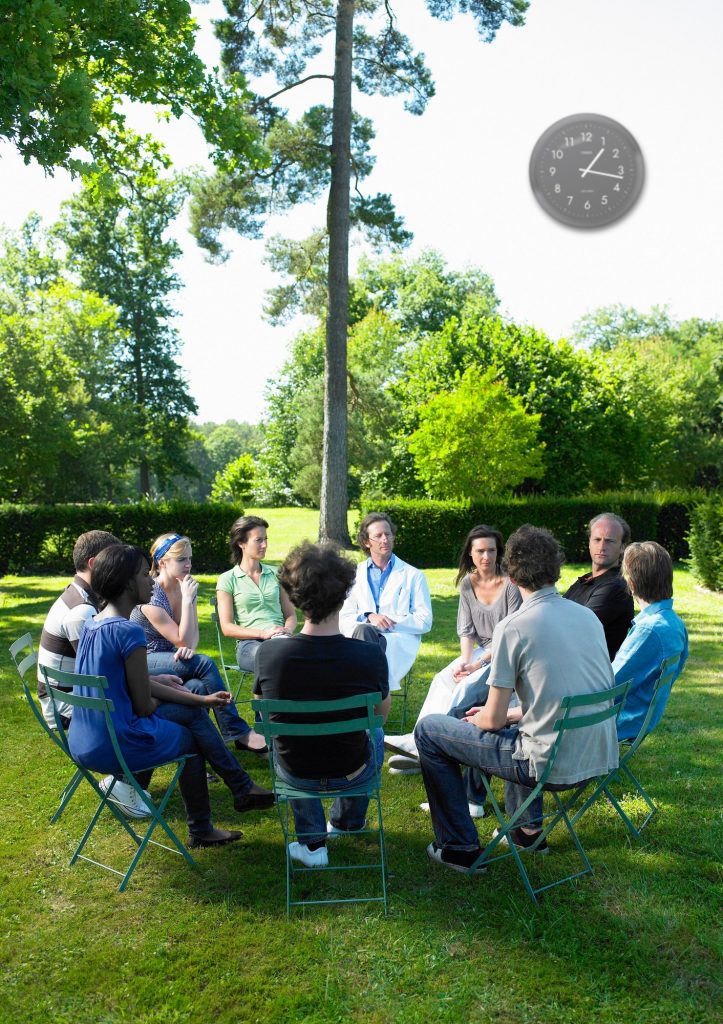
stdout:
1:17
